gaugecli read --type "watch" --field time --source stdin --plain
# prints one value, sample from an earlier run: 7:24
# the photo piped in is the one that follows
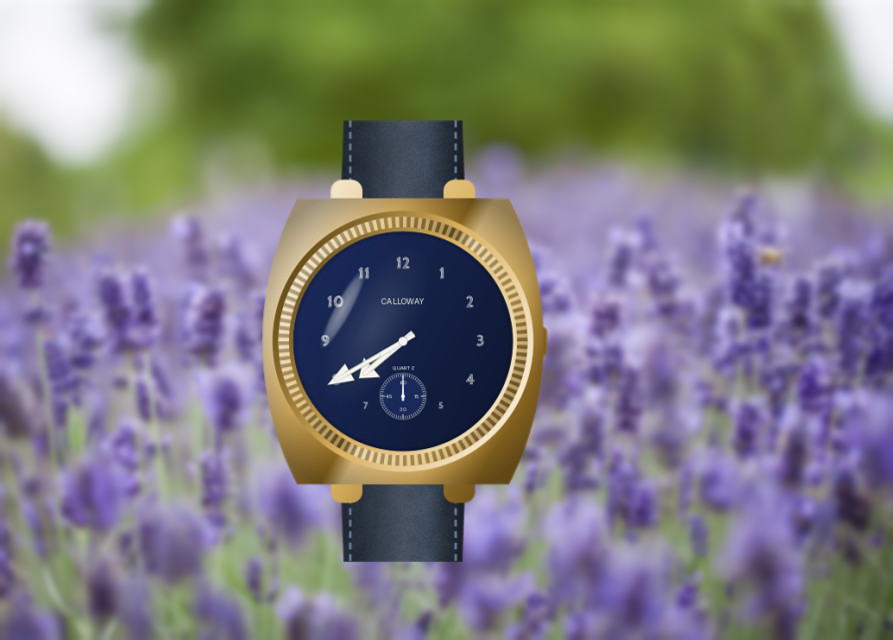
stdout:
7:40
